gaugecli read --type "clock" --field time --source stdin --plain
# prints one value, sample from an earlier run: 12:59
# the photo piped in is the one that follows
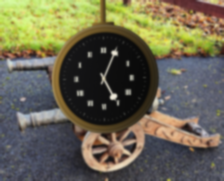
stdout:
5:04
